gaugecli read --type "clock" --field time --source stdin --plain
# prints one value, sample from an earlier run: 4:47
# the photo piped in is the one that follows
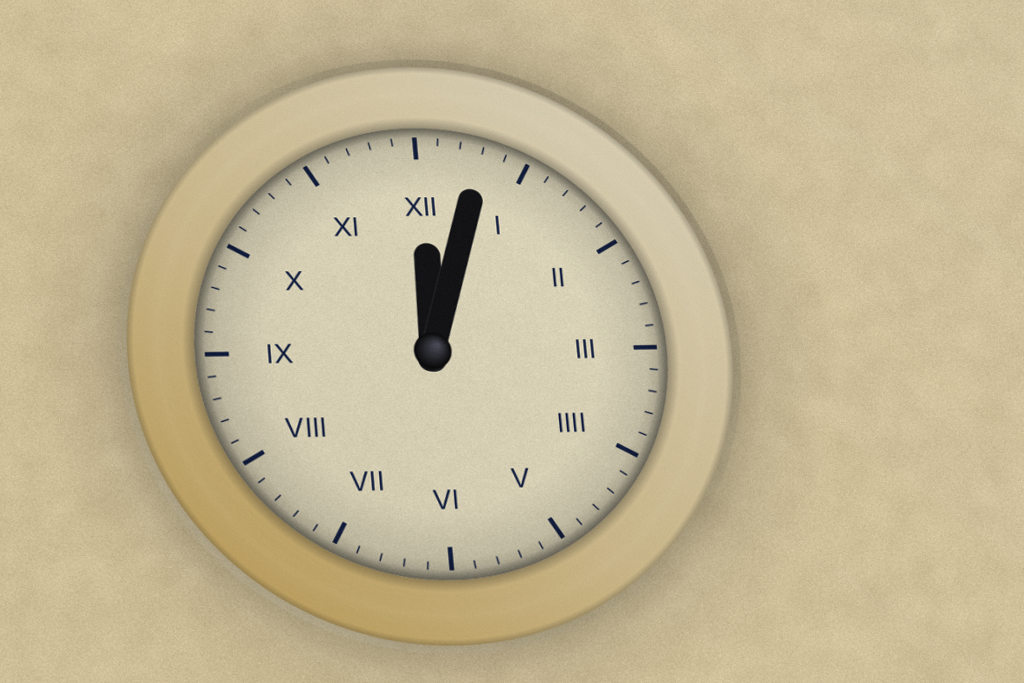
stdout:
12:03
